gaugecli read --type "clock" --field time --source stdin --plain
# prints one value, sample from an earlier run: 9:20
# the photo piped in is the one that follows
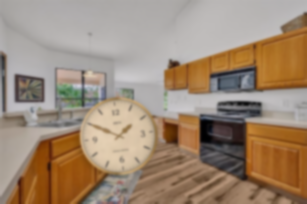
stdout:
1:50
